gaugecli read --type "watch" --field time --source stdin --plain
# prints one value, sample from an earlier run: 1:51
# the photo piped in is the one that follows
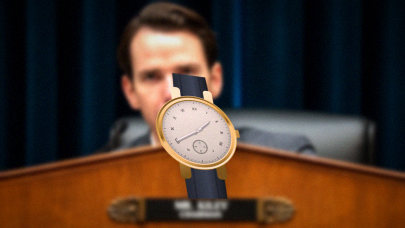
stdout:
1:40
